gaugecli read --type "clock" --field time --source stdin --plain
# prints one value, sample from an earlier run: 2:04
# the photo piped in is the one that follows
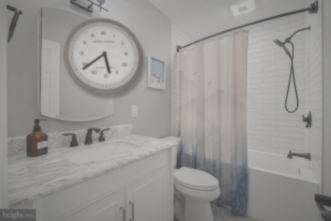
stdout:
5:39
